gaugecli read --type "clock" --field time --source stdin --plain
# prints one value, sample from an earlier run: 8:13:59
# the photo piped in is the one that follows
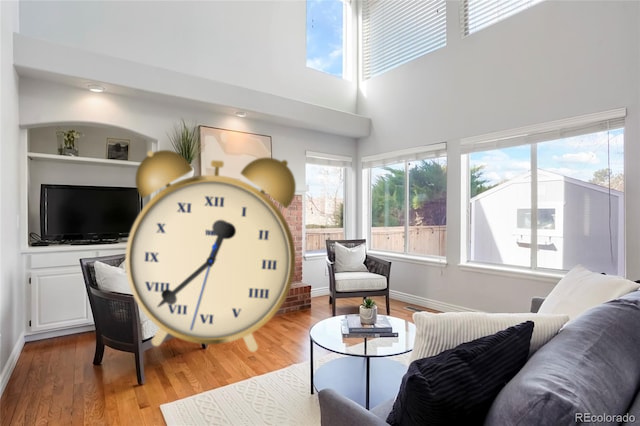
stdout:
12:37:32
